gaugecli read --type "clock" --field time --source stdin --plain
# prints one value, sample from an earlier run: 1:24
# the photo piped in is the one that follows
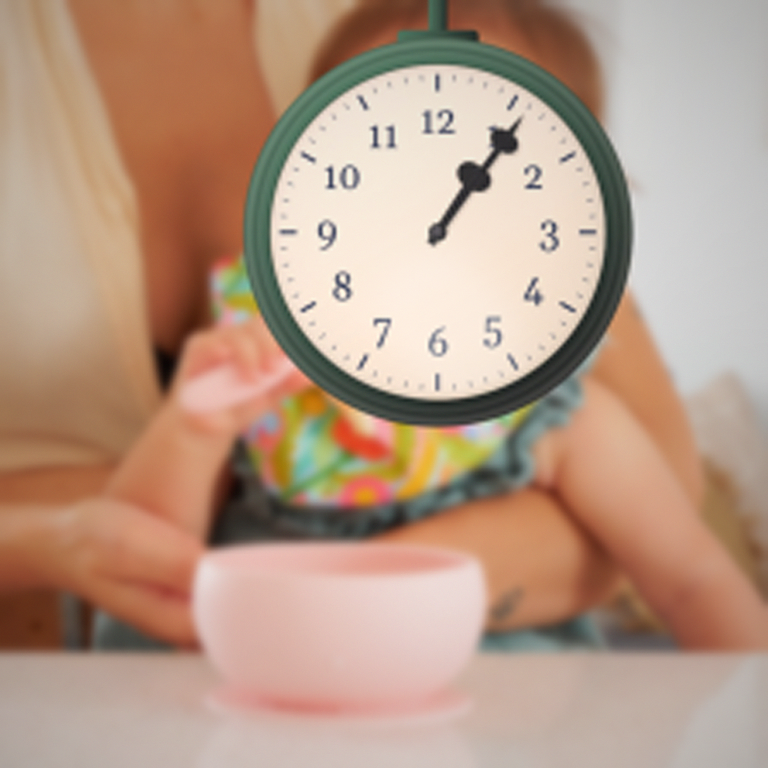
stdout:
1:06
